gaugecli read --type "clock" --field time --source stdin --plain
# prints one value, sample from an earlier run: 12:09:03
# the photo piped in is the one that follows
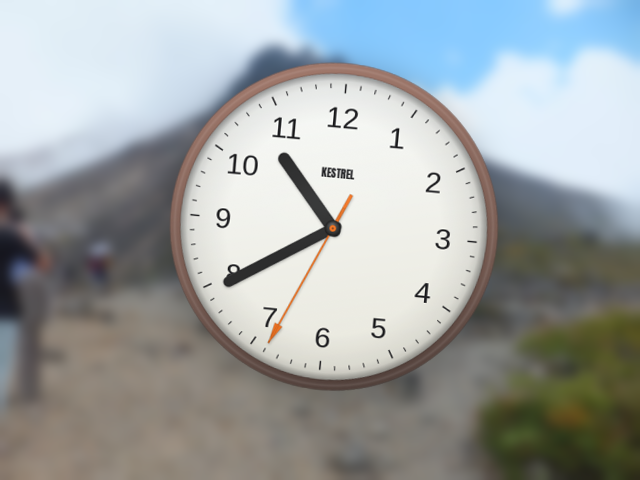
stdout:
10:39:34
